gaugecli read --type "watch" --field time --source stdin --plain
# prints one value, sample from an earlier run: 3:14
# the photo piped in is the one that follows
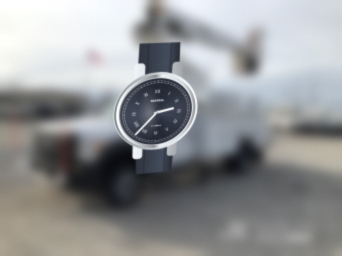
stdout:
2:37
